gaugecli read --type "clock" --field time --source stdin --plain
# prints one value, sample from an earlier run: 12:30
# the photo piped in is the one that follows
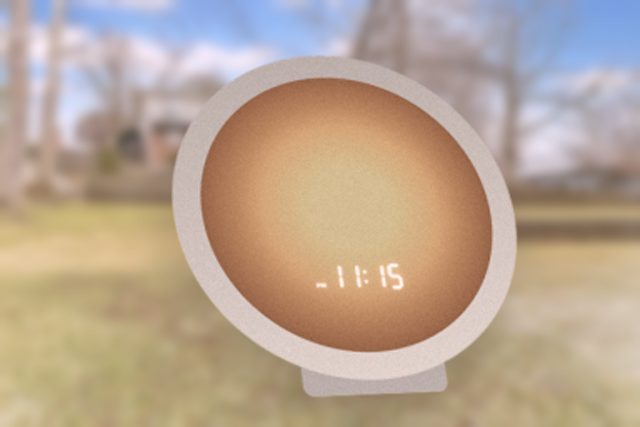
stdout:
11:15
